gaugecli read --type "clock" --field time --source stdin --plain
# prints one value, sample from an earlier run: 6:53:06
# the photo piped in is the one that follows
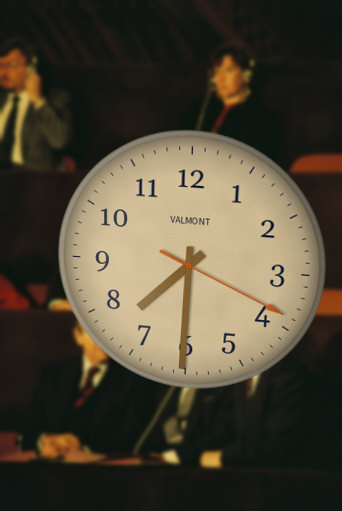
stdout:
7:30:19
